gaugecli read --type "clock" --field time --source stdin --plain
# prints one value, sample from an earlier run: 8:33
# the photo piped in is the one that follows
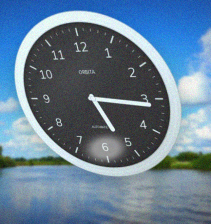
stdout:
5:16
